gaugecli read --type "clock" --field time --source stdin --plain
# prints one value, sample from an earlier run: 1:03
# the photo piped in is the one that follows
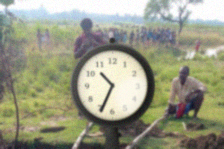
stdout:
10:34
